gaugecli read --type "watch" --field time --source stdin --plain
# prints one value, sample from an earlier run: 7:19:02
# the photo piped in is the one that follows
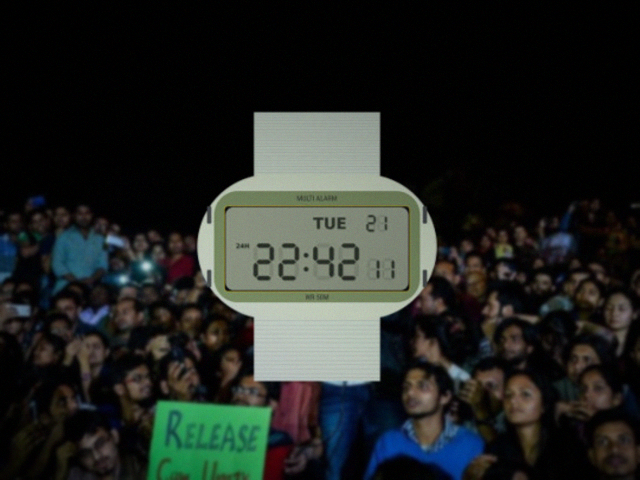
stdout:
22:42:11
